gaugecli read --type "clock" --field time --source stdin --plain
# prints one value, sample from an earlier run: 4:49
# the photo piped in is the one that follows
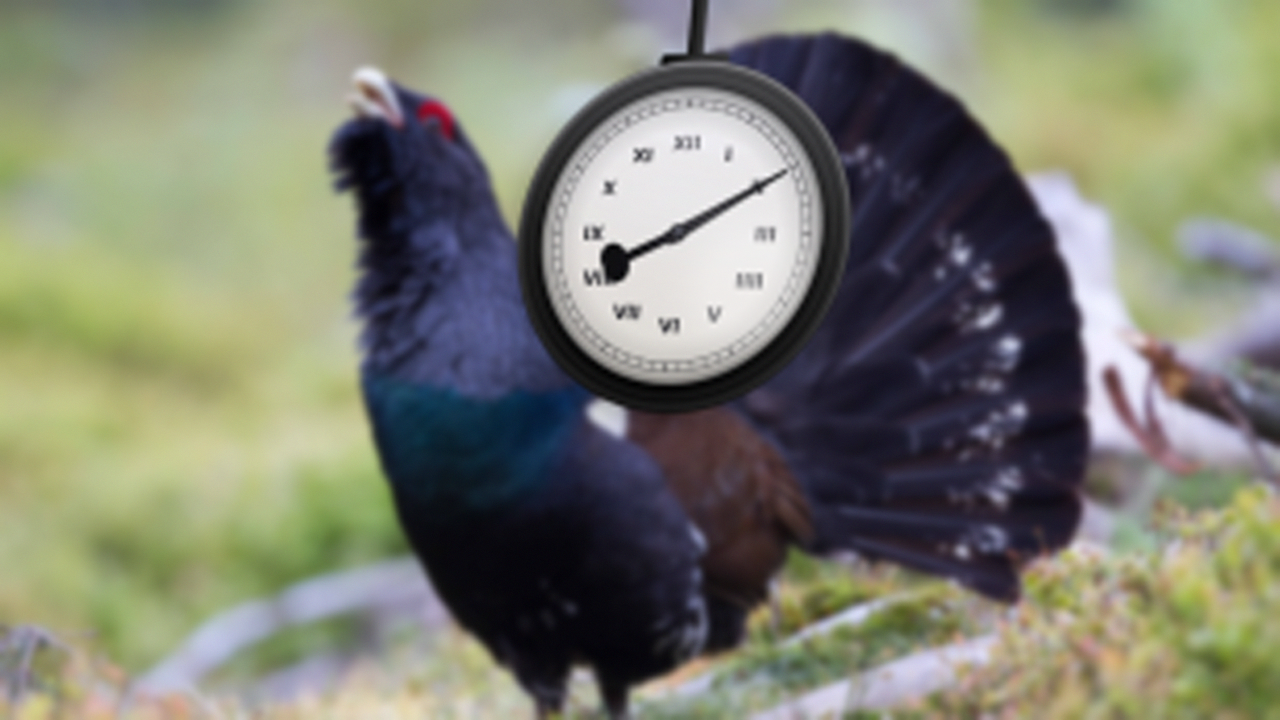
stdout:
8:10
